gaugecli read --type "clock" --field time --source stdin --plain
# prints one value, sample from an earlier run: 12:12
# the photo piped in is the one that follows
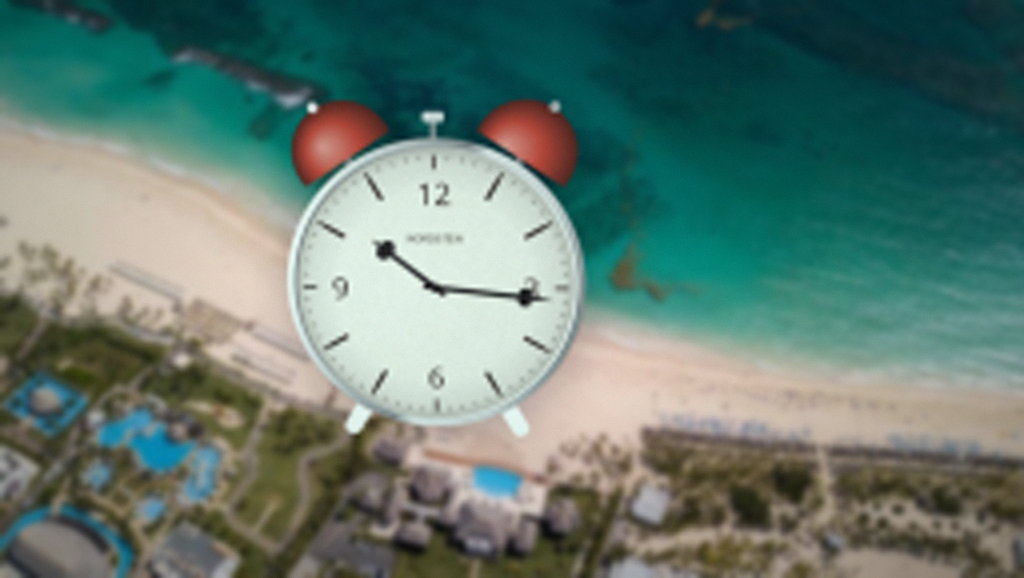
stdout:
10:16
